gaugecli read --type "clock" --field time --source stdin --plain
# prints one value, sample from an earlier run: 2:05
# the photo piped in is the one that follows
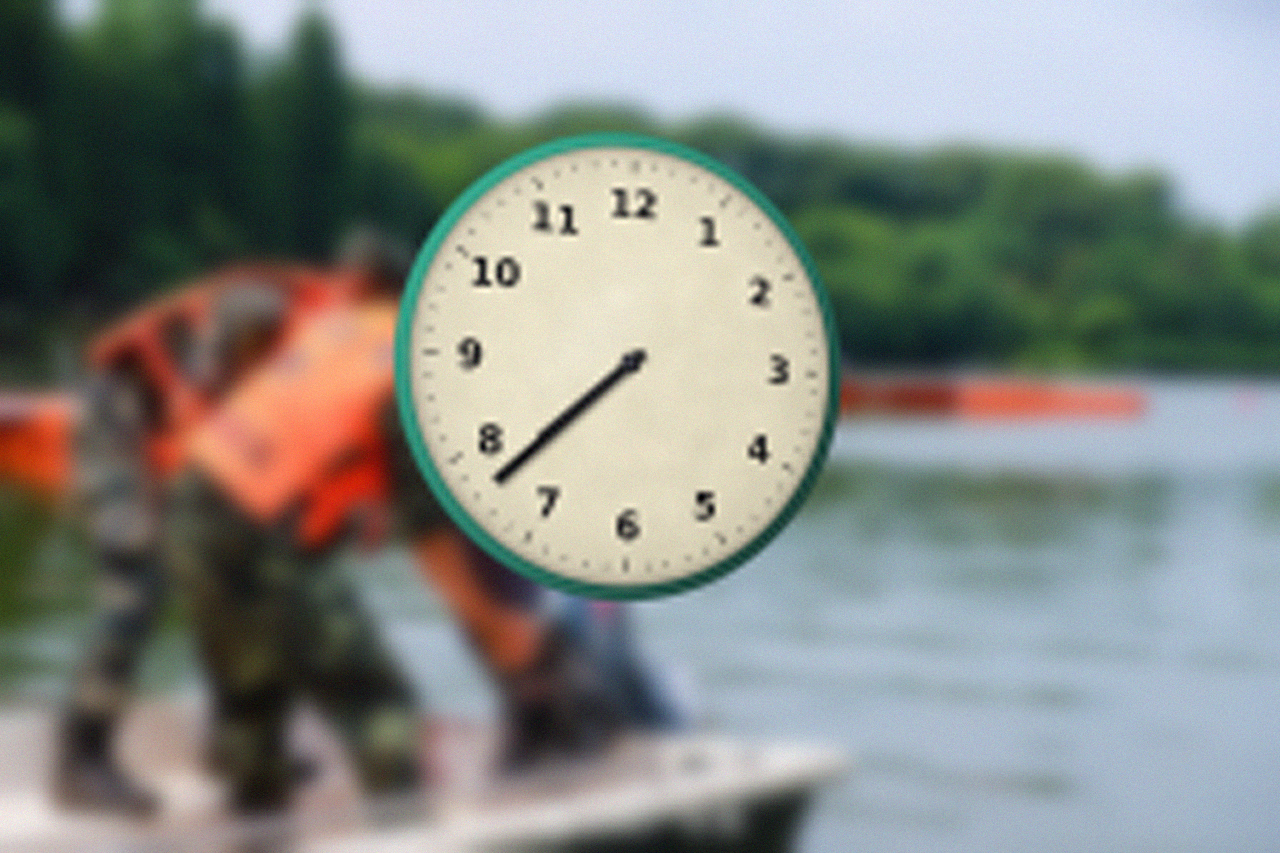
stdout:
7:38
